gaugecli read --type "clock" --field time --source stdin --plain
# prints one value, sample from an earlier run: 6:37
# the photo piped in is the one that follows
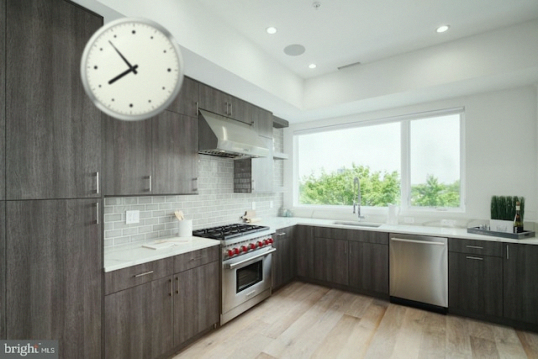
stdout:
7:53
